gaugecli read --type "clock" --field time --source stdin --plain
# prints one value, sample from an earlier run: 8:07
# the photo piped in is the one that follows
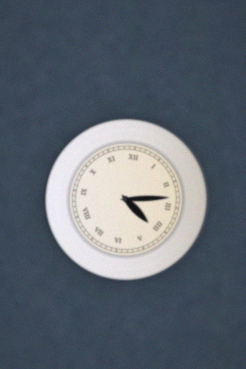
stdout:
4:13
